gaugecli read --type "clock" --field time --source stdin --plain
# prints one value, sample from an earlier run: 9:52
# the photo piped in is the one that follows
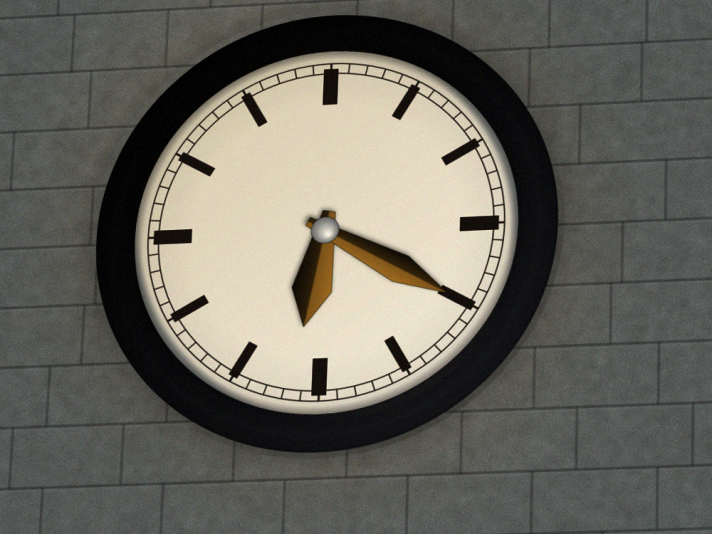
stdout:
6:20
